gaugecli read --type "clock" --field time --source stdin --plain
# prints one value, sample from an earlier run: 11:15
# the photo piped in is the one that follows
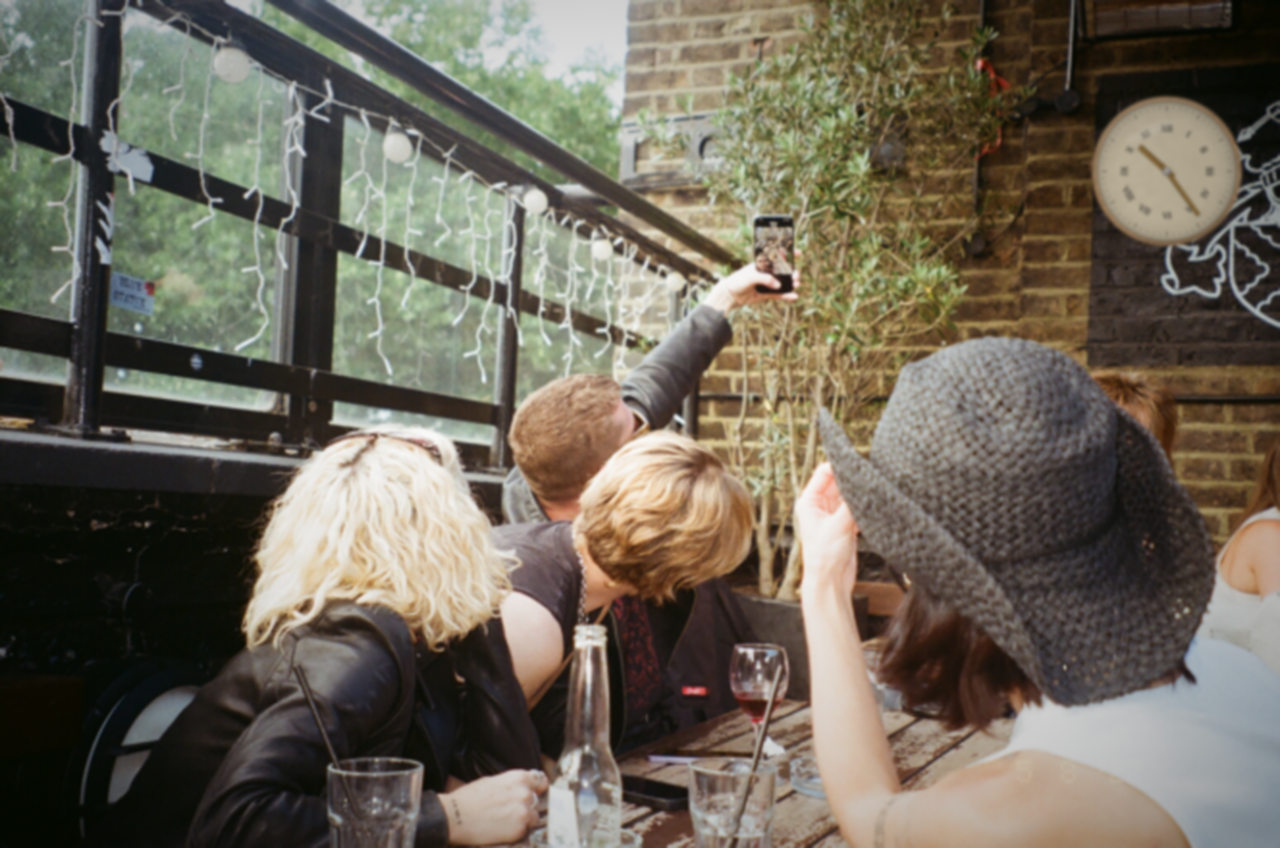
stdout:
10:24
